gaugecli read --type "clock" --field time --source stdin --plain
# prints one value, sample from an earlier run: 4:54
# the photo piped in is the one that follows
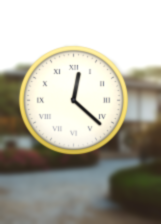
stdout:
12:22
